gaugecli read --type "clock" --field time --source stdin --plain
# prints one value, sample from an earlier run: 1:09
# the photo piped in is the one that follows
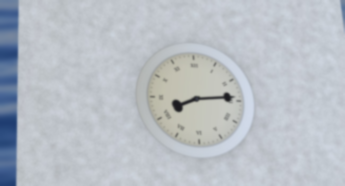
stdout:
8:14
